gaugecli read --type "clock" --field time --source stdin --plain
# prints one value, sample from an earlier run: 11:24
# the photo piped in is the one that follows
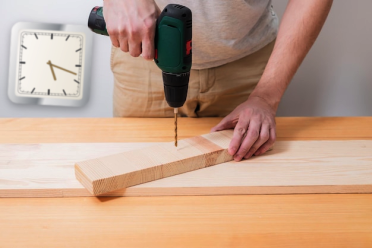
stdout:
5:18
